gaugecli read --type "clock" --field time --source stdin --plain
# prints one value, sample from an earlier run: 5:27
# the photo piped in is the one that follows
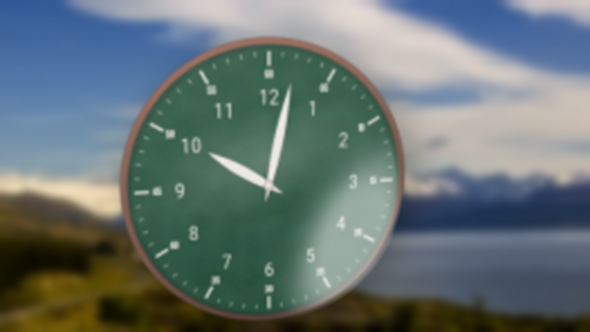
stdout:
10:02
